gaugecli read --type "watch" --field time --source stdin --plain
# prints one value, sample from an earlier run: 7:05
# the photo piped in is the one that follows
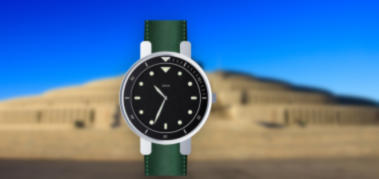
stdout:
10:34
